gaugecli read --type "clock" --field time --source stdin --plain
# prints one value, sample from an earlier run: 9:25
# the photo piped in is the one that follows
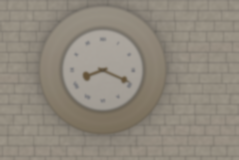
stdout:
8:19
